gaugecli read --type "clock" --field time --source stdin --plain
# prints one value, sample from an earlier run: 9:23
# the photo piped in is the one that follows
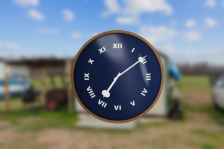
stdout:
7:09
